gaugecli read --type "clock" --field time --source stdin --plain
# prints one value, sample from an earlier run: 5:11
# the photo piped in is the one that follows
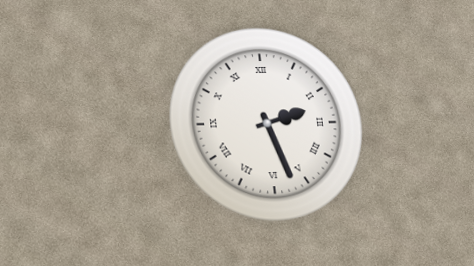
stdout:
2:27
